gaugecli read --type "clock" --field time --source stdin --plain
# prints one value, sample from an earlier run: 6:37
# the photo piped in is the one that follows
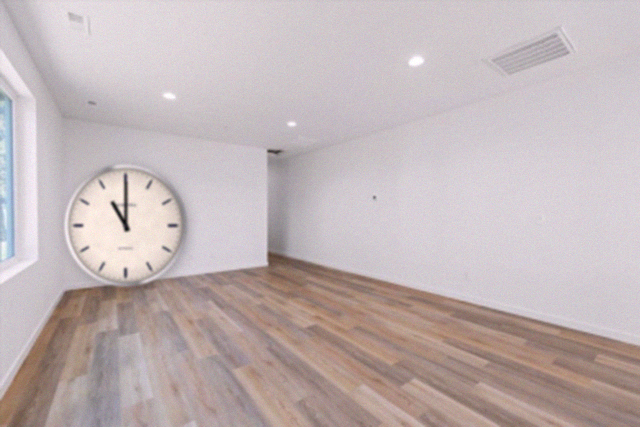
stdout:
11:00
